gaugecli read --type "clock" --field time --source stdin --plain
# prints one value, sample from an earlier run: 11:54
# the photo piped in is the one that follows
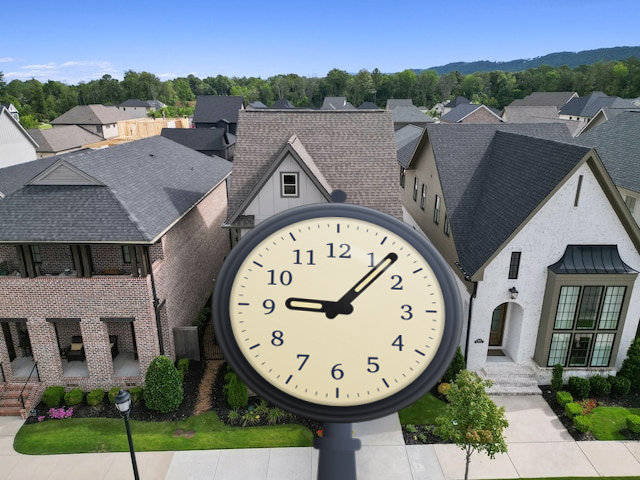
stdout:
9:07
